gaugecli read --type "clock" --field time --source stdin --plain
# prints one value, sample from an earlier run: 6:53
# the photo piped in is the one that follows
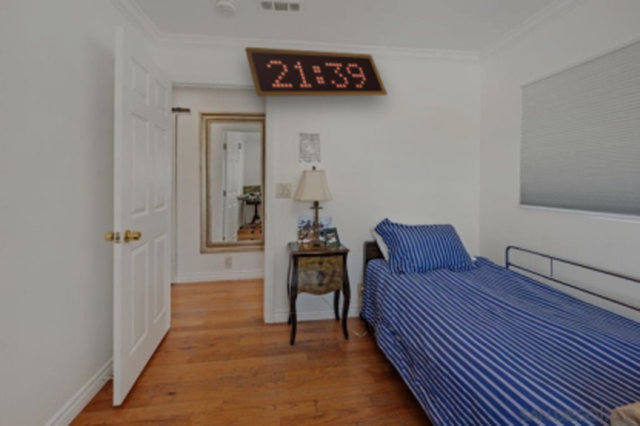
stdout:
21:39
